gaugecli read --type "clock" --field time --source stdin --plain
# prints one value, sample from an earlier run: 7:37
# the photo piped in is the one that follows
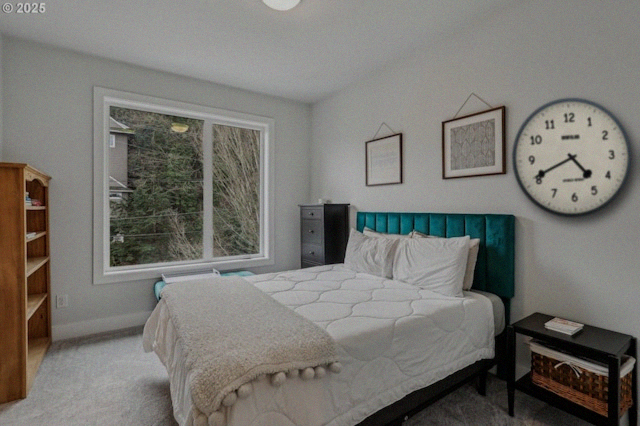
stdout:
4:41
